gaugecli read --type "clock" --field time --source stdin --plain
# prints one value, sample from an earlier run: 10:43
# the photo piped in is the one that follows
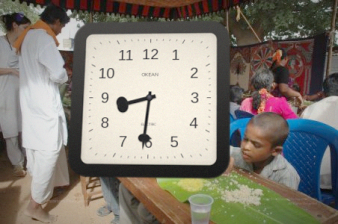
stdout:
8:31
